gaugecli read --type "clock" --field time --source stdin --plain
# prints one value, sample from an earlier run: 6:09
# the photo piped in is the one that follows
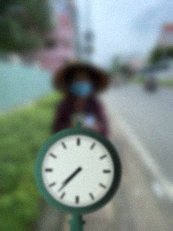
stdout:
7:37
